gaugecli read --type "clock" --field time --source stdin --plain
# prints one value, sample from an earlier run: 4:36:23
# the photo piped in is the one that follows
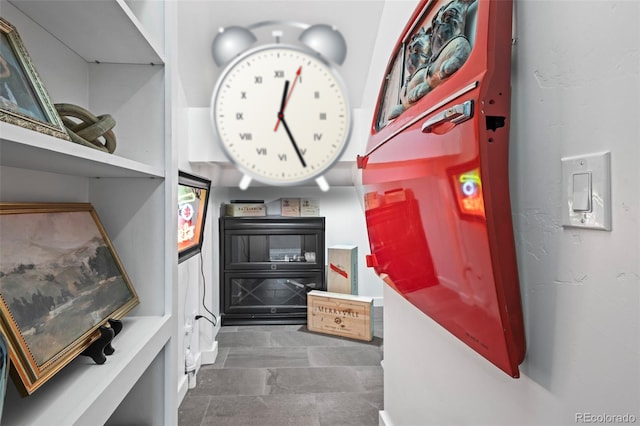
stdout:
12:26:04
